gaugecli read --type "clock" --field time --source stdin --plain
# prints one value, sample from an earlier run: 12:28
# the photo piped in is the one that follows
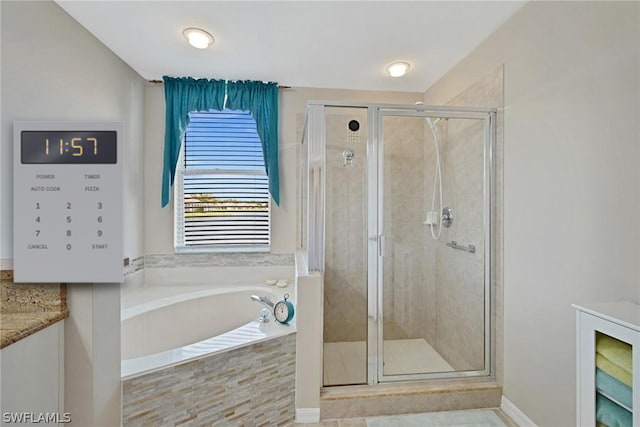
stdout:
11:57
